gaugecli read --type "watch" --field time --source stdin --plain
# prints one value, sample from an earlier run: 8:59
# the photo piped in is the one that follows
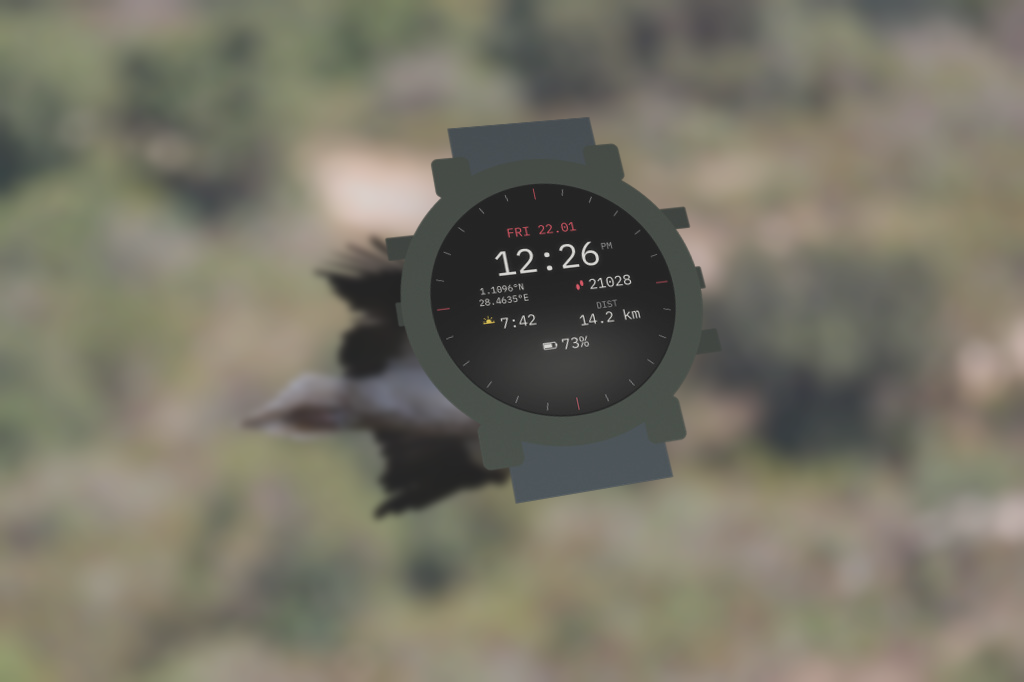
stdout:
12:26
